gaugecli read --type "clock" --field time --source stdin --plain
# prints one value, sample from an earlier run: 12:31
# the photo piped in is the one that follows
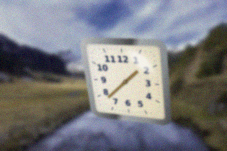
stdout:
1:38
